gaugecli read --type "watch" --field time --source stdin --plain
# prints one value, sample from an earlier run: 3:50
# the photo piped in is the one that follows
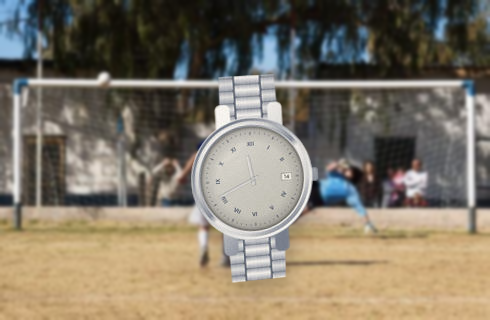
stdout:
11:41
